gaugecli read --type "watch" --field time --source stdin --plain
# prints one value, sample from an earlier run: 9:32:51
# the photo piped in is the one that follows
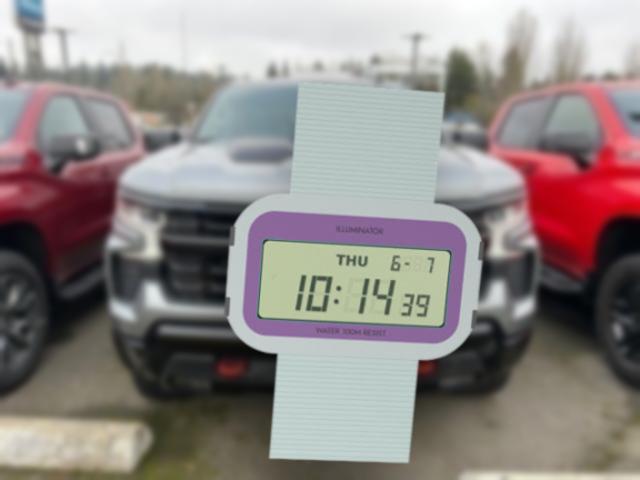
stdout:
10:14:39
